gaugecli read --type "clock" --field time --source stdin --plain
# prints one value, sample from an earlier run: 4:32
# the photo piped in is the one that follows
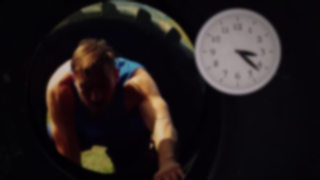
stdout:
3:22
